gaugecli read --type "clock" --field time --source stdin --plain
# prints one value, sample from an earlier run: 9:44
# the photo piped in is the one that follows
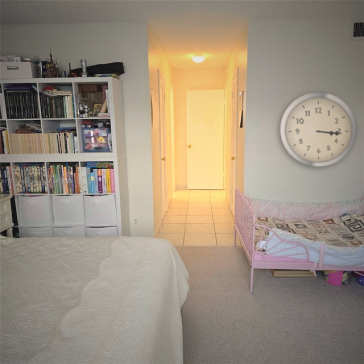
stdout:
3:16
